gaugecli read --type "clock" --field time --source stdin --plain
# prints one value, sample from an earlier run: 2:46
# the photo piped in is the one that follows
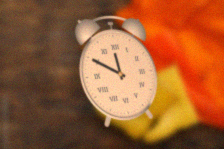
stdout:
11:50
